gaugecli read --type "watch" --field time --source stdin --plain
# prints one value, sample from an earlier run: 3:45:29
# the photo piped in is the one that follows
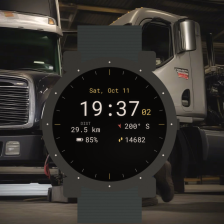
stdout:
19:37:02
